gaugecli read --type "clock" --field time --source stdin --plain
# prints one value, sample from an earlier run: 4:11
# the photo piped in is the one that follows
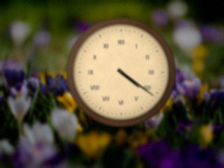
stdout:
4:21
